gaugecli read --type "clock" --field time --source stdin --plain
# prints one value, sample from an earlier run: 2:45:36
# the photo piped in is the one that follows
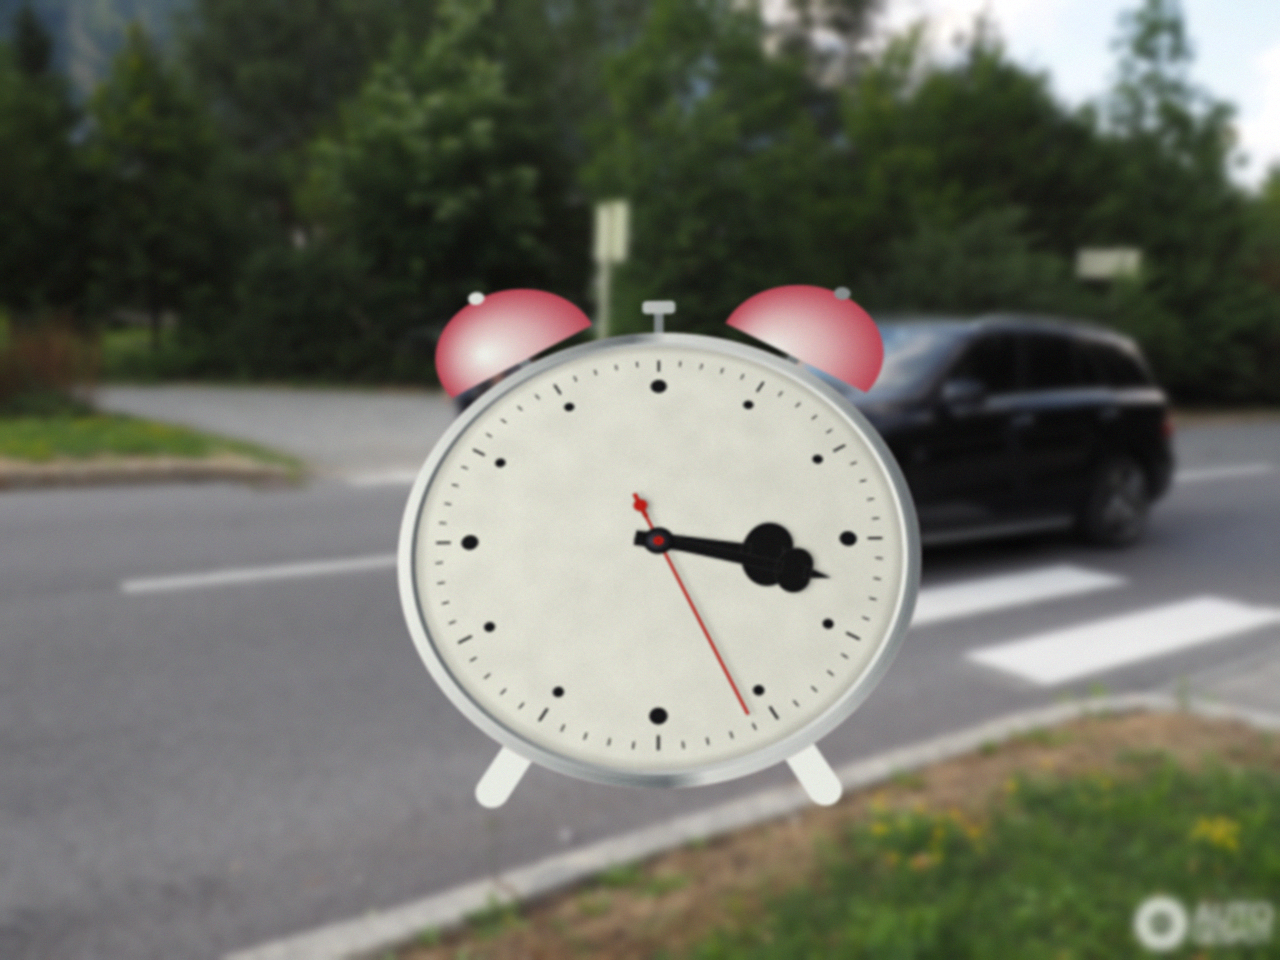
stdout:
3:17:26
